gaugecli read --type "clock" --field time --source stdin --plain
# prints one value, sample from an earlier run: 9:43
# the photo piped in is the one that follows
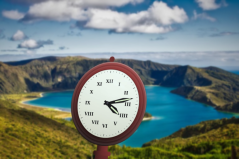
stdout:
4:13
